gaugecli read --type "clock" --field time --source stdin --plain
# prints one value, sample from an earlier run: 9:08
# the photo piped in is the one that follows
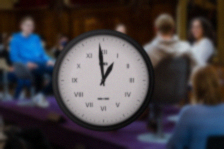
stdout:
12:59
